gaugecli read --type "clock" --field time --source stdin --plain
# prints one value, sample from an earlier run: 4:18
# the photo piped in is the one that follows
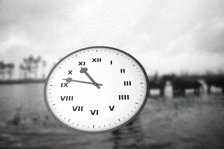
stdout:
10:47
